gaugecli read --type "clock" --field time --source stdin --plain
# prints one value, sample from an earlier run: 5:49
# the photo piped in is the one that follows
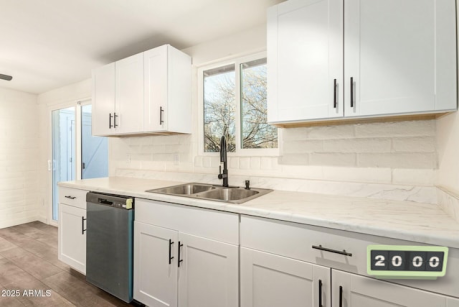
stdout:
20:00
